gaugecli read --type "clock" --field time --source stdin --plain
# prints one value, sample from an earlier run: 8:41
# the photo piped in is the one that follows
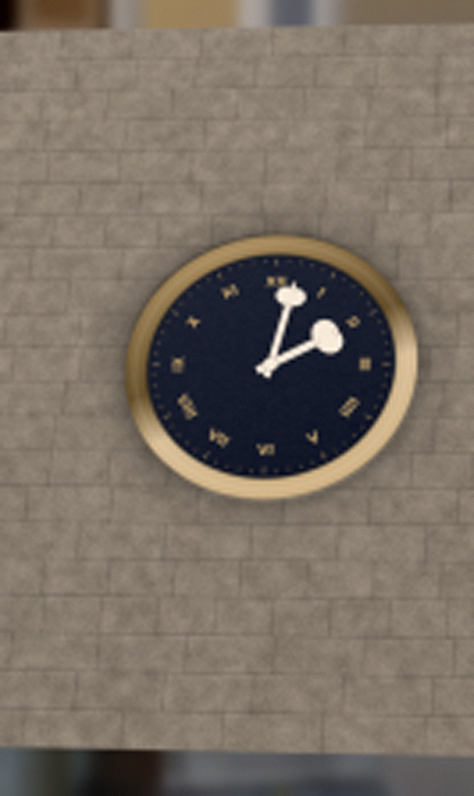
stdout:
2:02
